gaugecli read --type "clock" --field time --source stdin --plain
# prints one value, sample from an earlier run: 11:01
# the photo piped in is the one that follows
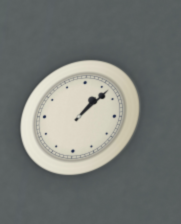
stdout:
1:07
